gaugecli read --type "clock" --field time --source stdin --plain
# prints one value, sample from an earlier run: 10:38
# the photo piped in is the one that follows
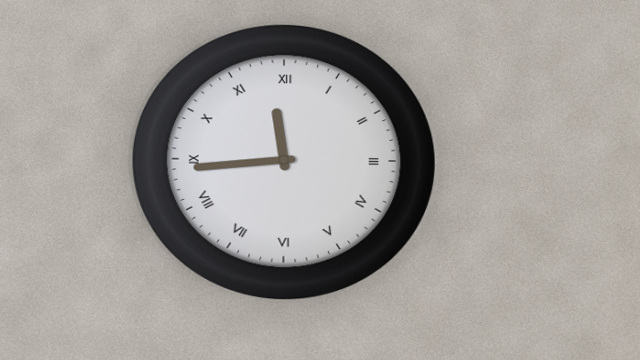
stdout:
11:44
